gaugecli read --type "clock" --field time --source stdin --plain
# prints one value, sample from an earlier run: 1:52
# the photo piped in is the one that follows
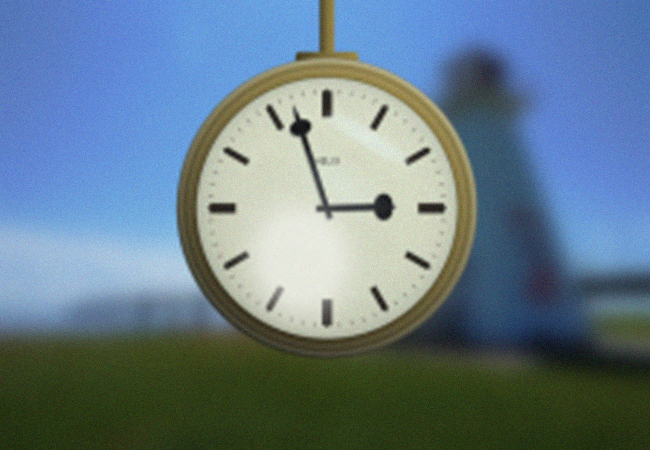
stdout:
2:57
